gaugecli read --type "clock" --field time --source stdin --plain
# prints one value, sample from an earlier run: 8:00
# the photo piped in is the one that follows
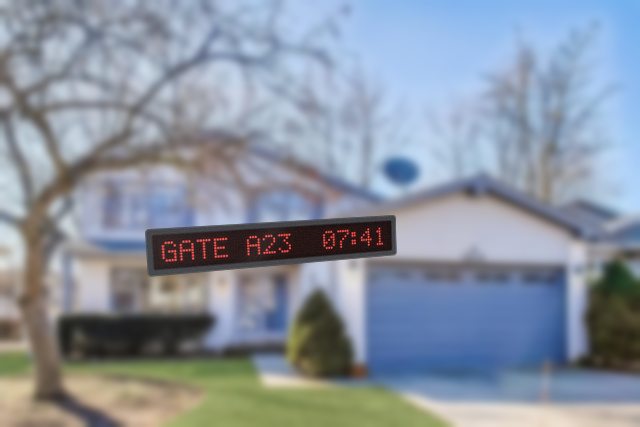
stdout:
7:41
